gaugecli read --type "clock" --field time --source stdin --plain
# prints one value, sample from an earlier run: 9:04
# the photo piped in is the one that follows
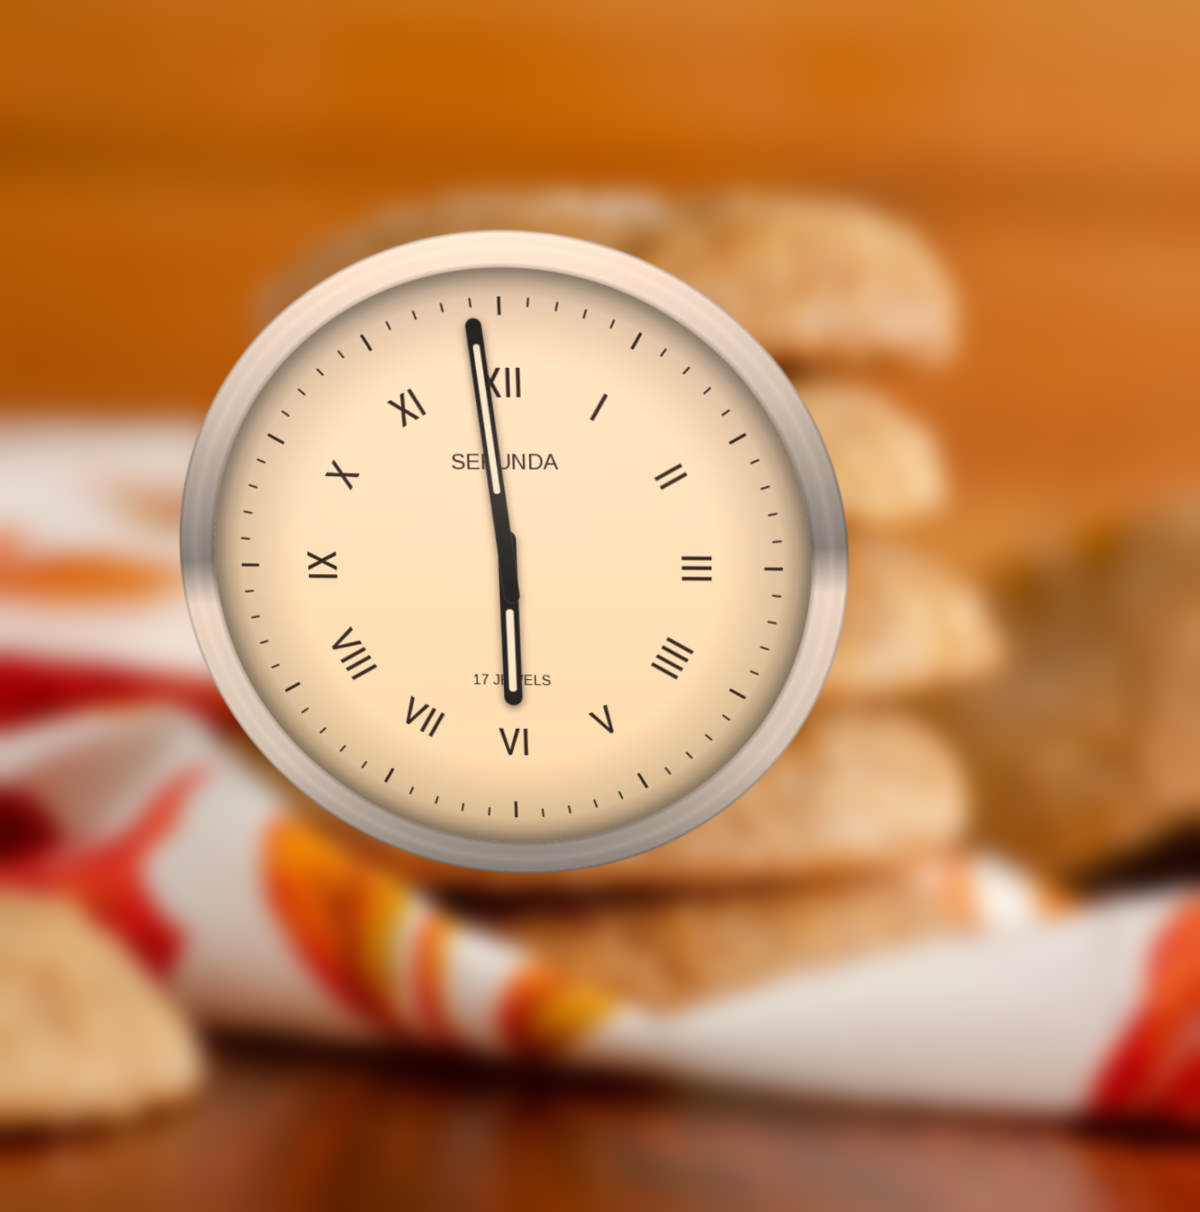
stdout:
5:59
